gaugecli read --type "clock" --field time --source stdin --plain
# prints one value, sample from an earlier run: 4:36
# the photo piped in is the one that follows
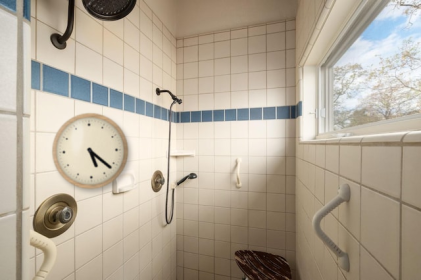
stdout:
5:22
